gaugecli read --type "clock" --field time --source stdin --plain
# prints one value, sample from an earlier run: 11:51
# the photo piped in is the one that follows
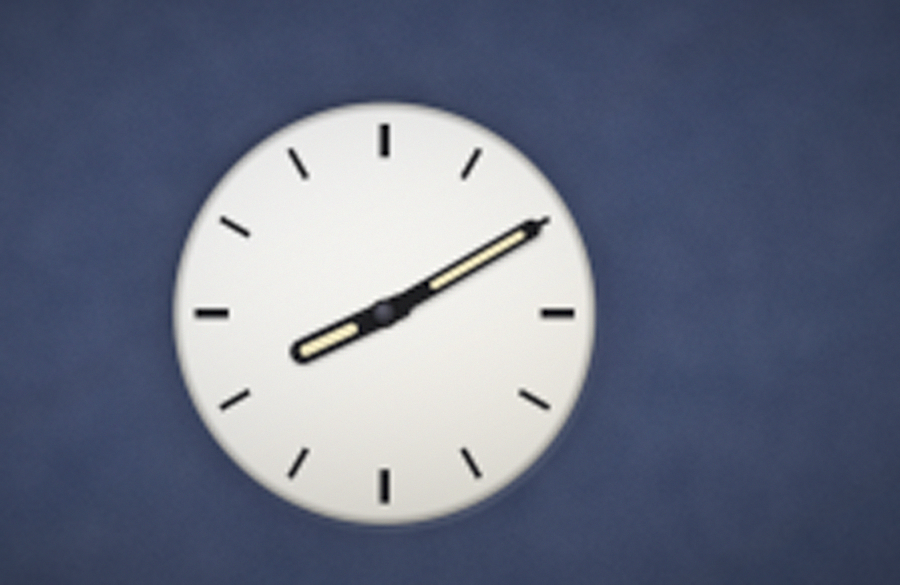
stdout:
8:10
